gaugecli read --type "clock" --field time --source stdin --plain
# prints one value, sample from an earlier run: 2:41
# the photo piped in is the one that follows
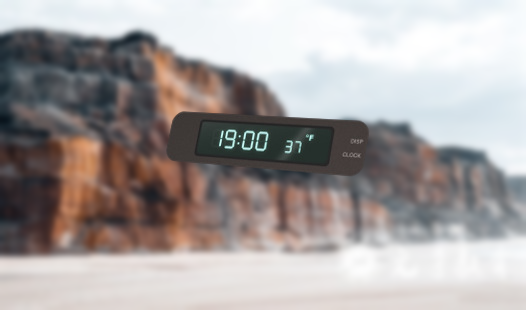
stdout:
19:00
